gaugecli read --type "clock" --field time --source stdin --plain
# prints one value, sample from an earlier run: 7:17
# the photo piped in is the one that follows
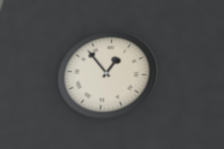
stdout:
12:53
